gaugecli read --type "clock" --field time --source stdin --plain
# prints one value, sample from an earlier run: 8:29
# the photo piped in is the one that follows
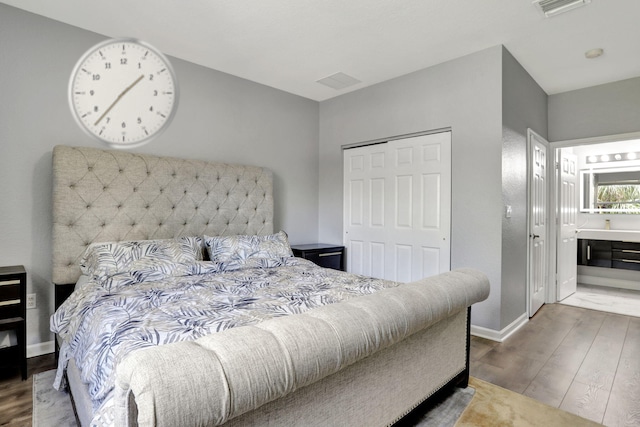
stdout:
1:37
